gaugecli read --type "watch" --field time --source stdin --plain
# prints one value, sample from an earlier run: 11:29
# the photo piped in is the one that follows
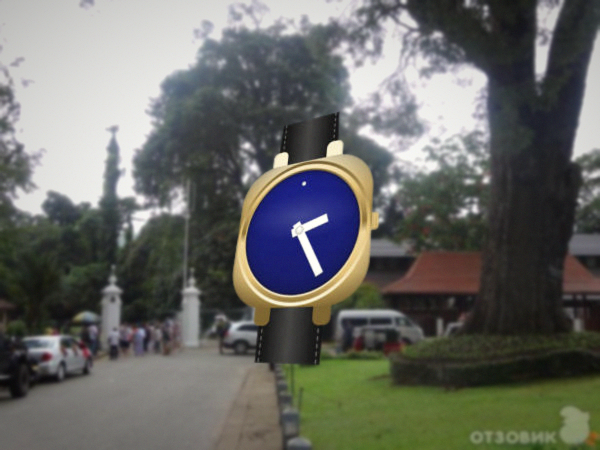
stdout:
2:25
